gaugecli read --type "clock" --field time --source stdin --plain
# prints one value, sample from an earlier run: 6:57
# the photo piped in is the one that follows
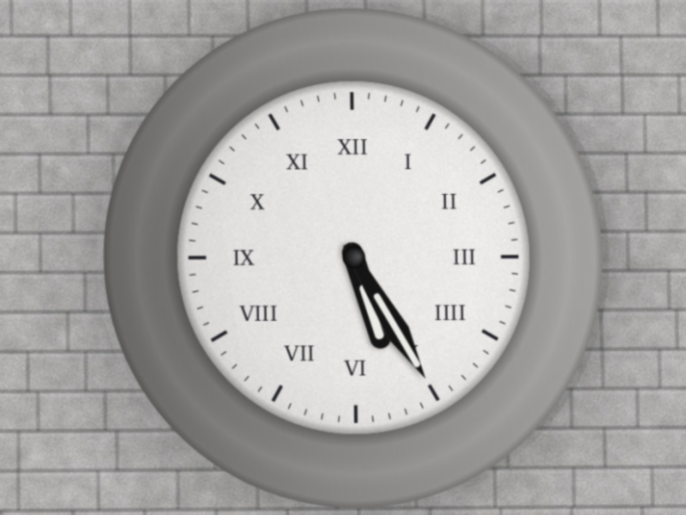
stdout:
5:25
